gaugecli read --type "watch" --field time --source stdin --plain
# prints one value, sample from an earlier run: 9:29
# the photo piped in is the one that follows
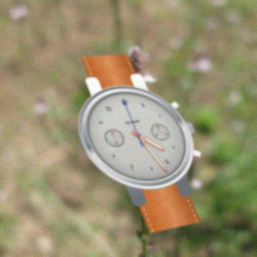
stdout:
4:27
